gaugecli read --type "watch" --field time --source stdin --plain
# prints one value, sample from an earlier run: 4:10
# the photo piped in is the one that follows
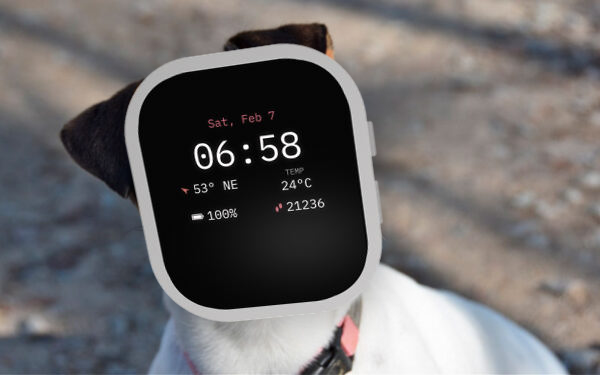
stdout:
6:58
